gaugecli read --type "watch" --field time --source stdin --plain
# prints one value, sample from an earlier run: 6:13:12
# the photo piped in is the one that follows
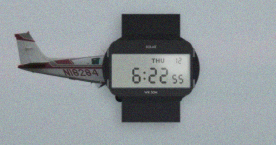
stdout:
6:22:55
